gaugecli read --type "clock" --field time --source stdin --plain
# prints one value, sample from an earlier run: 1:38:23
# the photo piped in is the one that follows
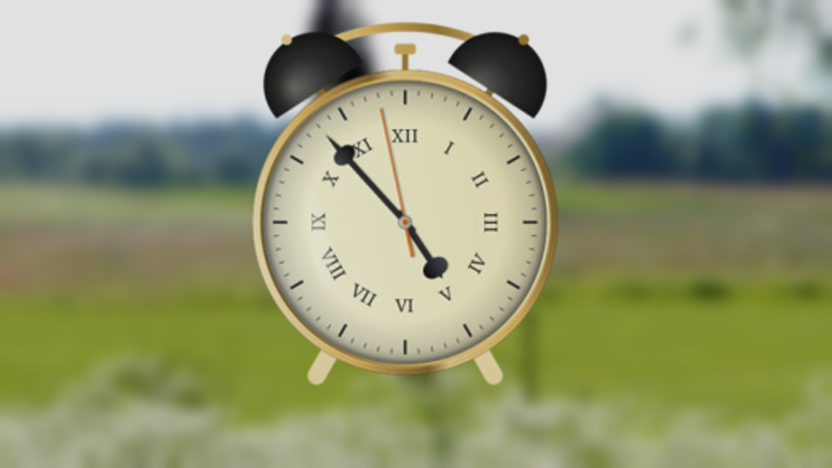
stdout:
4:52:58
